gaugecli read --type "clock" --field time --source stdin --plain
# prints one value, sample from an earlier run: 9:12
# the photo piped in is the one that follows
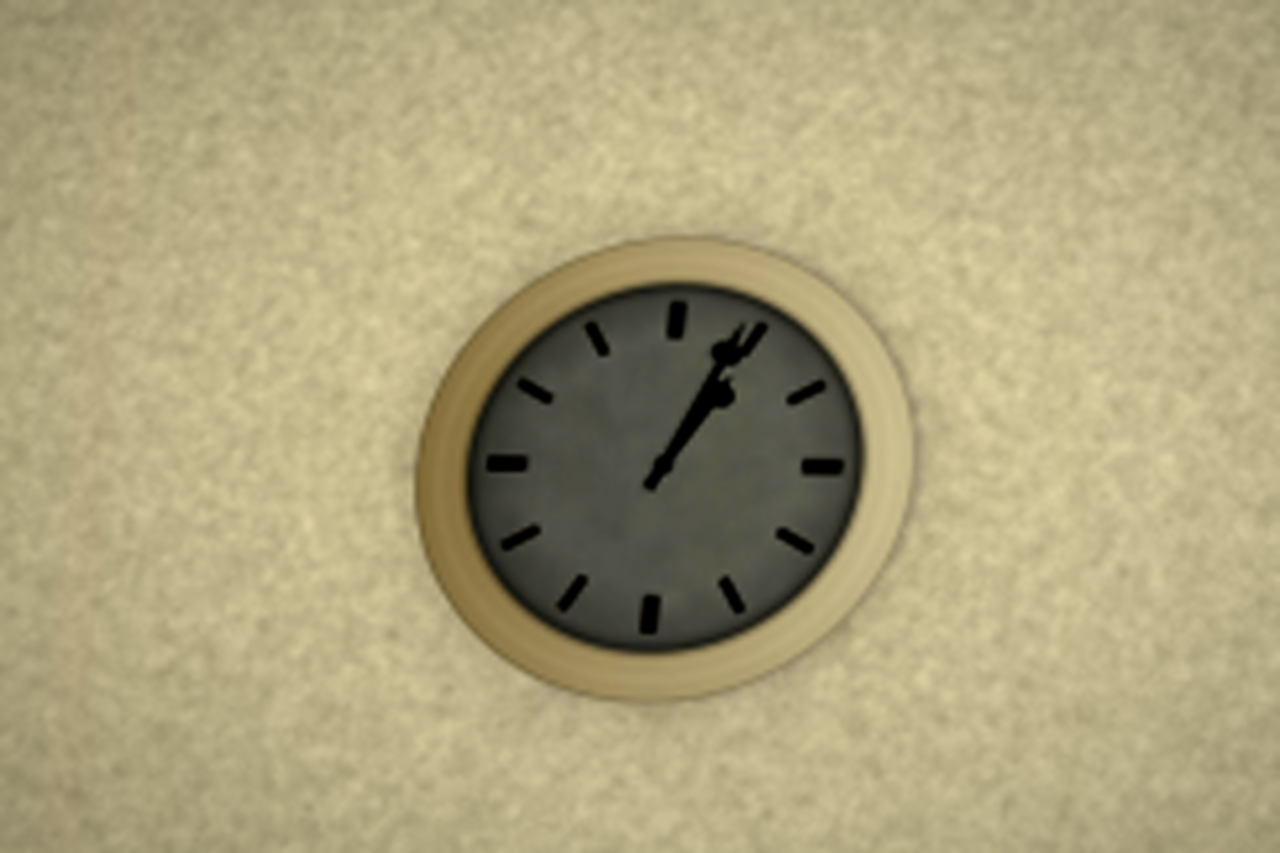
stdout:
1:04
